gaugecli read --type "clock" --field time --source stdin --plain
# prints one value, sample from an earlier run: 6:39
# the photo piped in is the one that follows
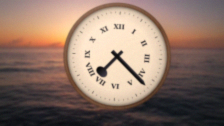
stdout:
7:22
